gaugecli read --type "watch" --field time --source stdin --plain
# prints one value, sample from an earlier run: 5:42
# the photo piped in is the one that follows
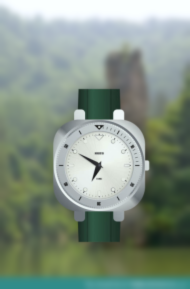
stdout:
6:50
